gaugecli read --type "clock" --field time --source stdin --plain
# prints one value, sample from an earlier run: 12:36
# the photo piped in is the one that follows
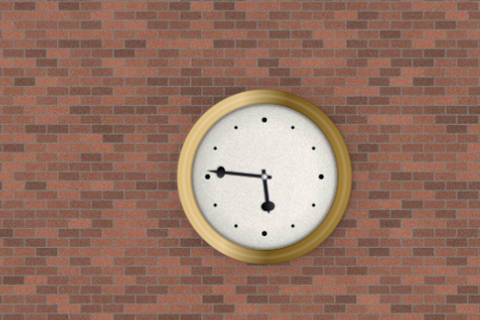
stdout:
5:46
